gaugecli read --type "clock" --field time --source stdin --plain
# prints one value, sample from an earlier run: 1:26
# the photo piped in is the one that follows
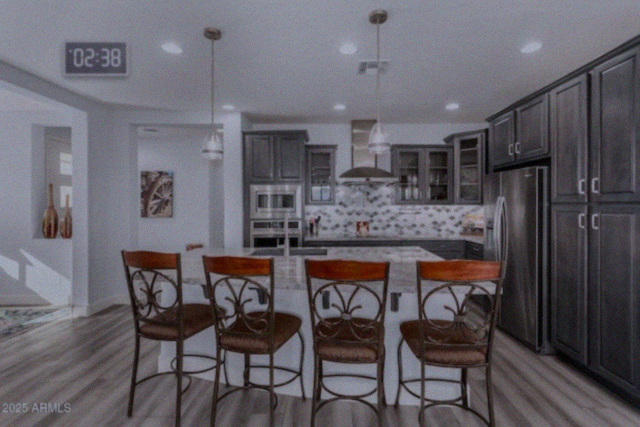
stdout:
2:38
